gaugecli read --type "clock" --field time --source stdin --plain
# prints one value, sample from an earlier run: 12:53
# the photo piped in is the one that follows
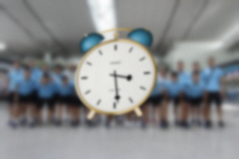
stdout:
3:29
